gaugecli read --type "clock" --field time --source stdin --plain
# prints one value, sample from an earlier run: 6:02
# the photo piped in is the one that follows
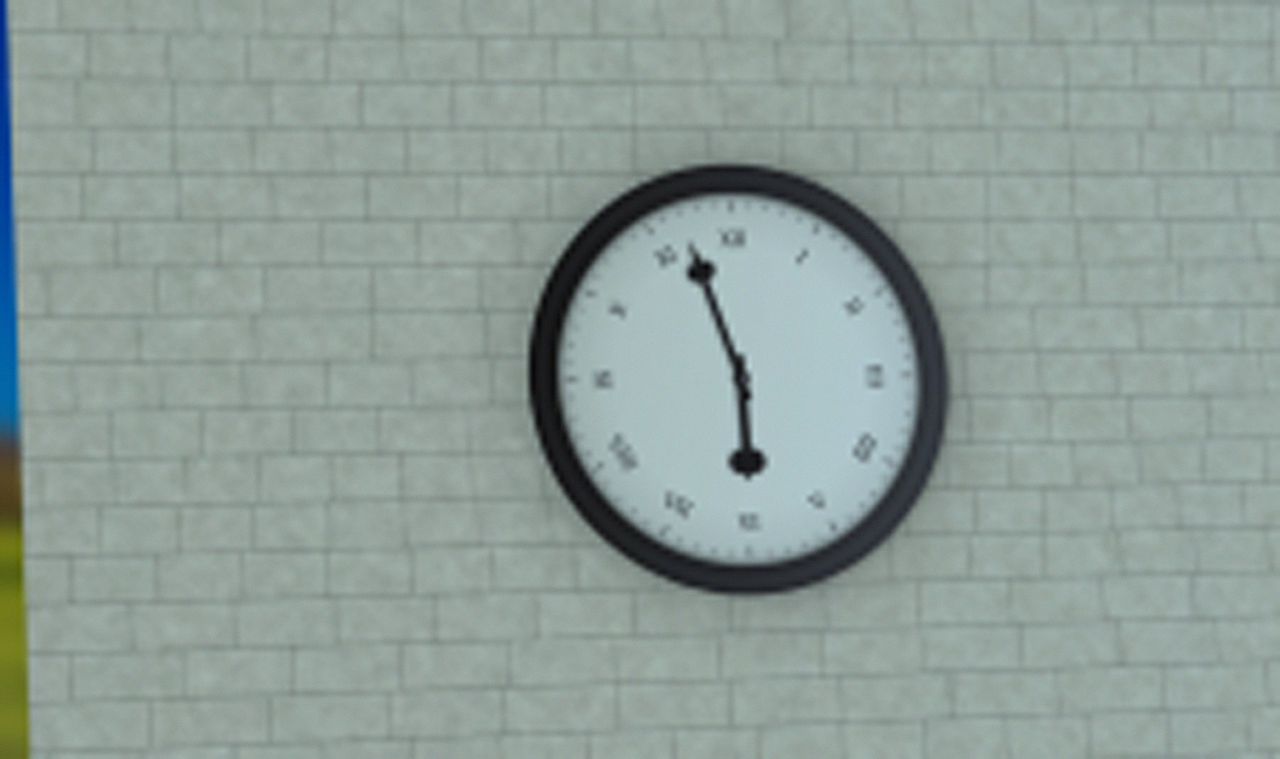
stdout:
5:57
